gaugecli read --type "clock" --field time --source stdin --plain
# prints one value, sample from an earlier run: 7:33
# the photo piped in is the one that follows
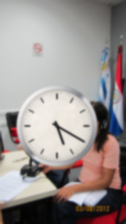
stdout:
5:20
